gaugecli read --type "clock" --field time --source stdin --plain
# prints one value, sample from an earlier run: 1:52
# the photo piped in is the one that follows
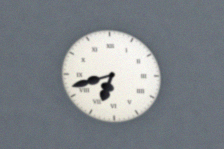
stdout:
6:42
